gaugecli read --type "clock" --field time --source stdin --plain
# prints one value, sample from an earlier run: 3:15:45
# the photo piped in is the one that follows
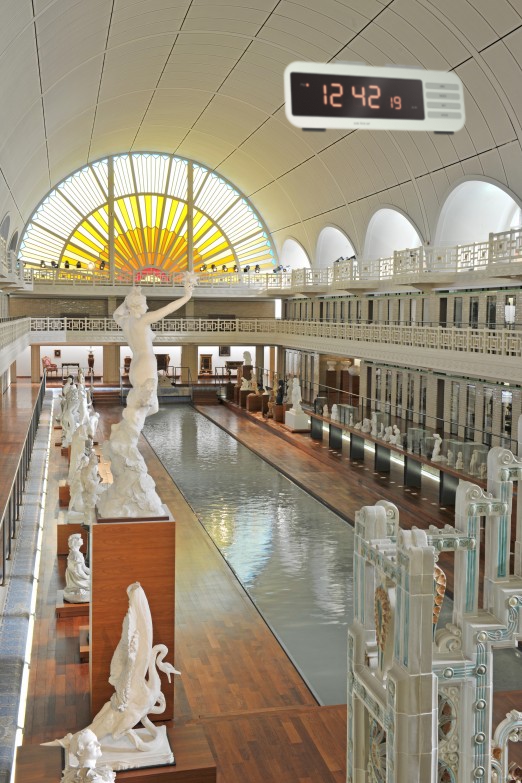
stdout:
12:42:19
